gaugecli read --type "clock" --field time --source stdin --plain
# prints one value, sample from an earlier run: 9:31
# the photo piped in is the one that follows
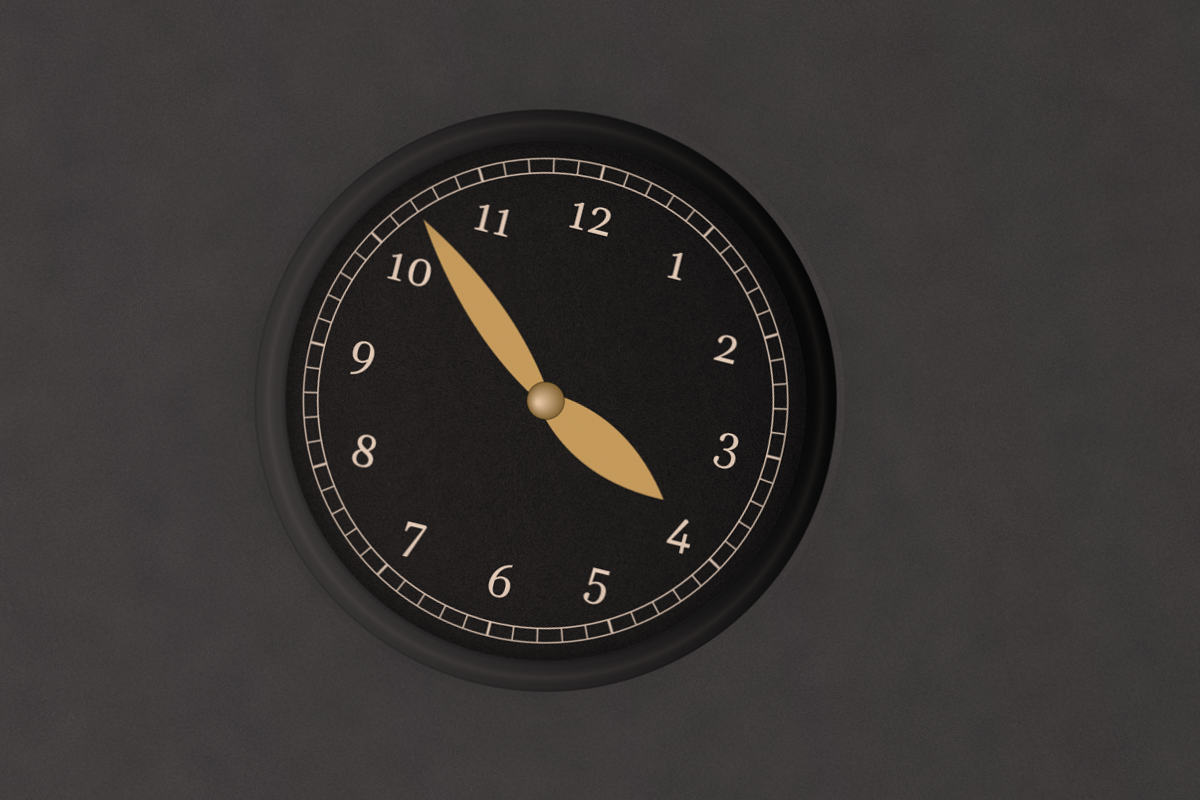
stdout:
3:52
